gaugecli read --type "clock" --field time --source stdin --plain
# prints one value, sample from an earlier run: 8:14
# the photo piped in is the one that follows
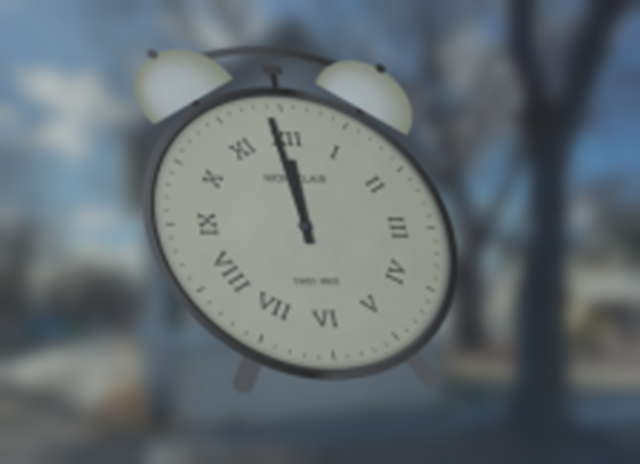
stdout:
11:59
